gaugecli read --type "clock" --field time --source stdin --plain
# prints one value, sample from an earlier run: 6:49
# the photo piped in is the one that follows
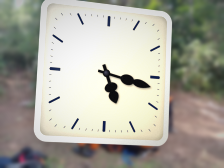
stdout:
5:17
